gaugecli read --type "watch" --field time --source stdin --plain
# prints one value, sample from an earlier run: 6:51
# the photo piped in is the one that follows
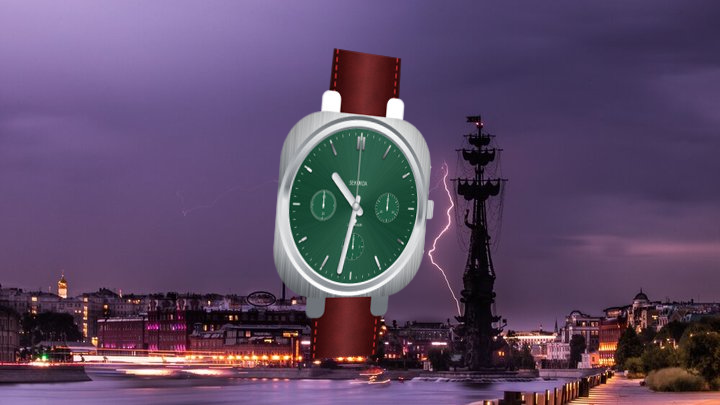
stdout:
10:32
